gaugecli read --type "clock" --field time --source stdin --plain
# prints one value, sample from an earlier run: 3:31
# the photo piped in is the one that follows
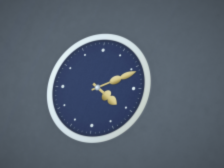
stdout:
4:11
